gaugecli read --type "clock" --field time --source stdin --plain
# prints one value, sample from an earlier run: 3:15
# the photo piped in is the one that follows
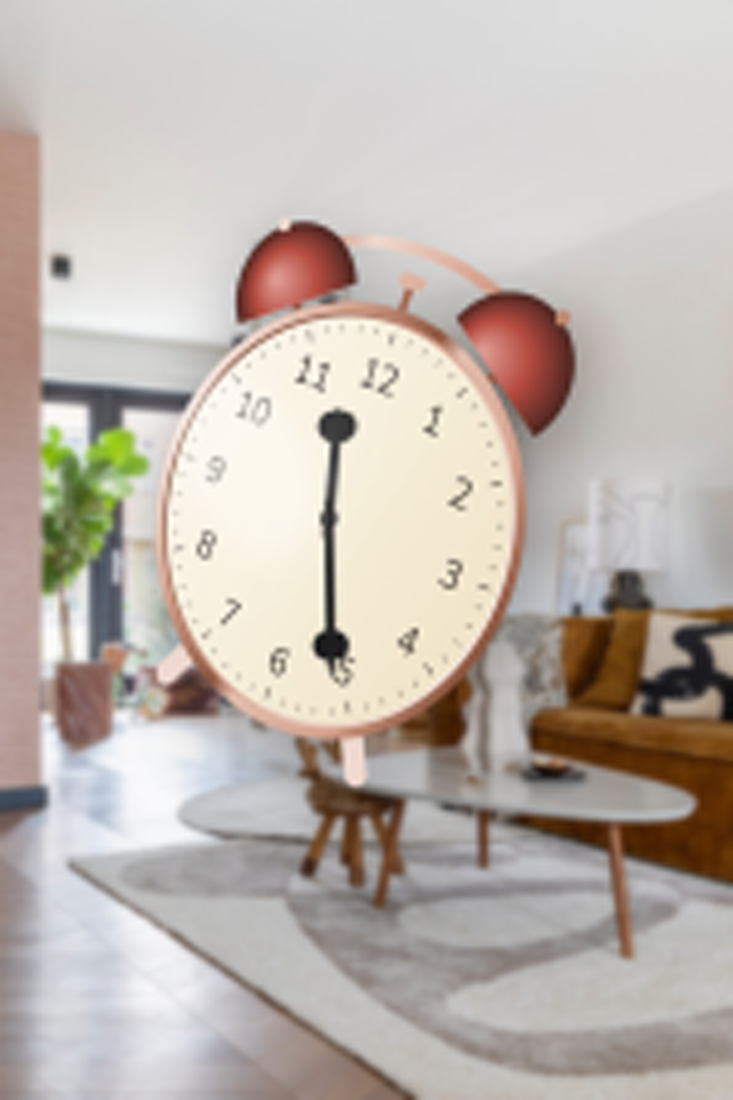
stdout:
11:26
